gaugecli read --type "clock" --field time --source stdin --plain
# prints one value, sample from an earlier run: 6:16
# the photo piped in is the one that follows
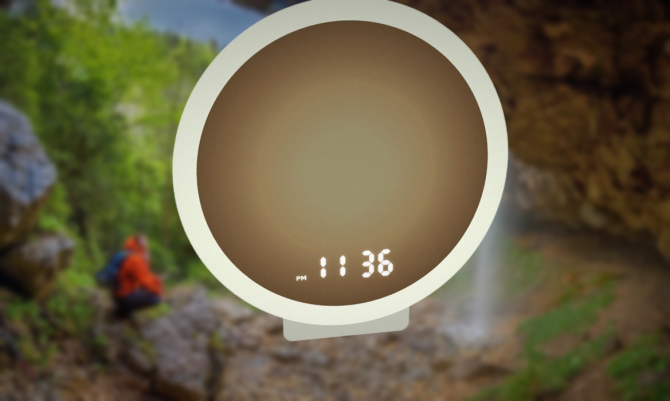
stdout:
11:36
